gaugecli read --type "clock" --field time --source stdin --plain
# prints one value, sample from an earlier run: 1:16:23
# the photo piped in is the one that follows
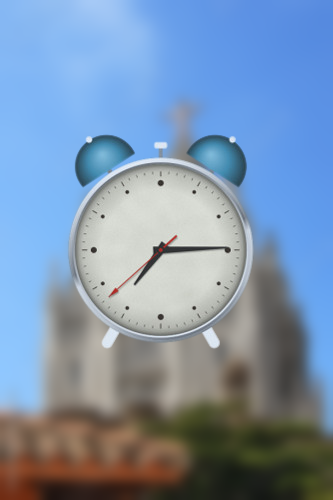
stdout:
7:14:38
